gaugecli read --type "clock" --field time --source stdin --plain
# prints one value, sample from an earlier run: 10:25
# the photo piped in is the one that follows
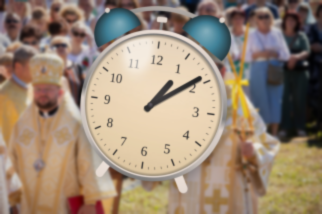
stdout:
1:09
